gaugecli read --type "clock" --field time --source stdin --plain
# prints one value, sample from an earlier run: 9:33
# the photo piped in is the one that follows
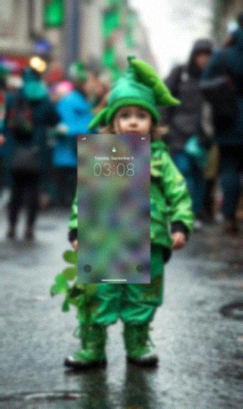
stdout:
3:08
